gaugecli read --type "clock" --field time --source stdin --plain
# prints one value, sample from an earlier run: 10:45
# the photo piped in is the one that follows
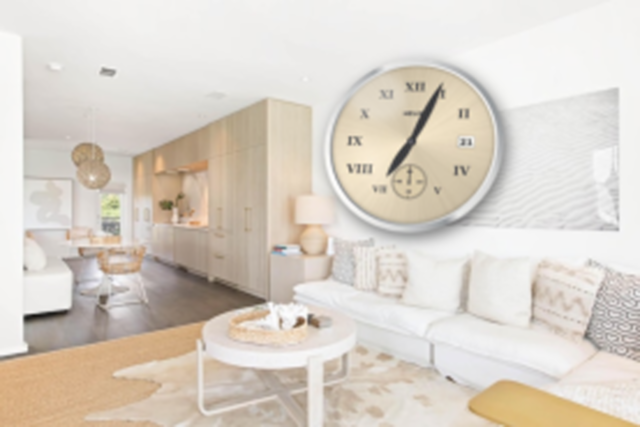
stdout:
7:04
